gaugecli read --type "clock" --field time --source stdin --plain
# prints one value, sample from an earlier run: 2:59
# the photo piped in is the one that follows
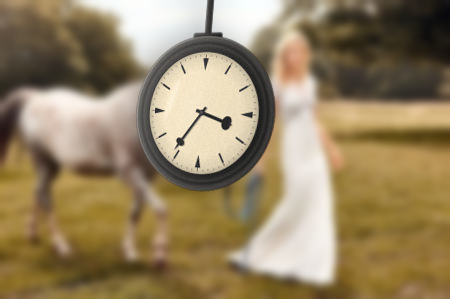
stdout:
3:36
